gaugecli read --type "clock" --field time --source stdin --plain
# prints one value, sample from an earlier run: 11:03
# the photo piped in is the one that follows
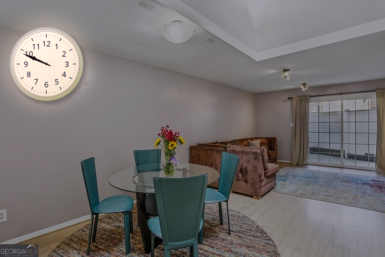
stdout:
9:49
